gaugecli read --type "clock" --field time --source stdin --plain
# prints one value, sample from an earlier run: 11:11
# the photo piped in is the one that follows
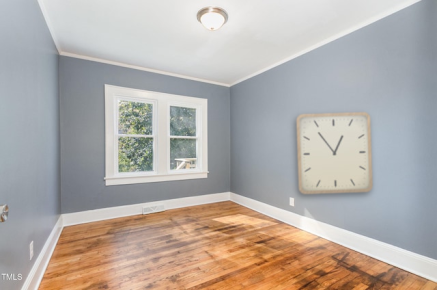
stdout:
12:54
